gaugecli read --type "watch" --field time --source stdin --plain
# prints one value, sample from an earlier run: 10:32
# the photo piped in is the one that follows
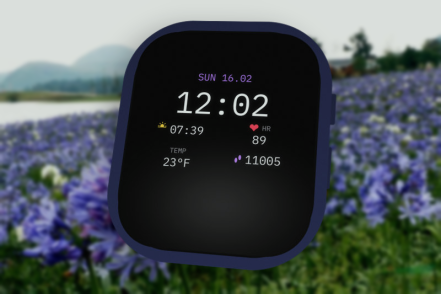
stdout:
12:02
